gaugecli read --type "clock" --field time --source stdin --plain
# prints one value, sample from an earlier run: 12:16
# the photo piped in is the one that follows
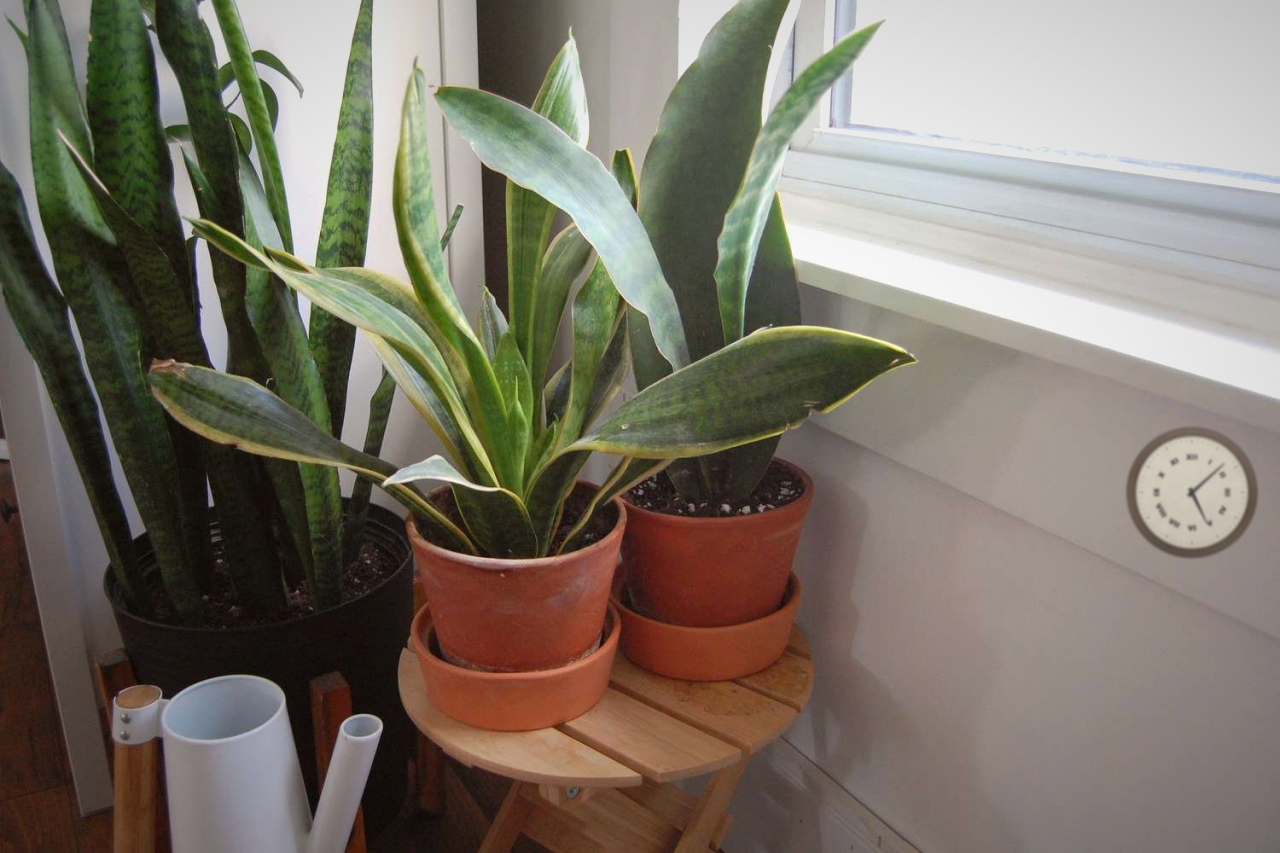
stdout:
5:08
